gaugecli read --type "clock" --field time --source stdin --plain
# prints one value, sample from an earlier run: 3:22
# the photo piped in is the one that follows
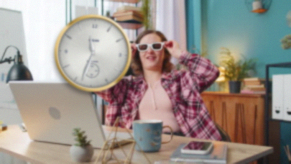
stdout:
11:33
